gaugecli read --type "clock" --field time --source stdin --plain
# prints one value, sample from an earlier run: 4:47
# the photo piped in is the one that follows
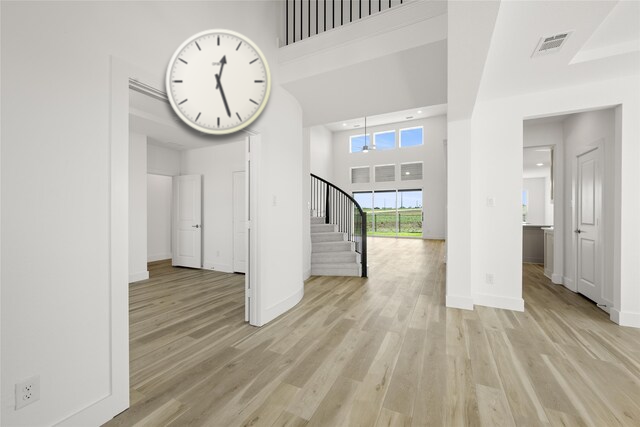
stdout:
12:27
